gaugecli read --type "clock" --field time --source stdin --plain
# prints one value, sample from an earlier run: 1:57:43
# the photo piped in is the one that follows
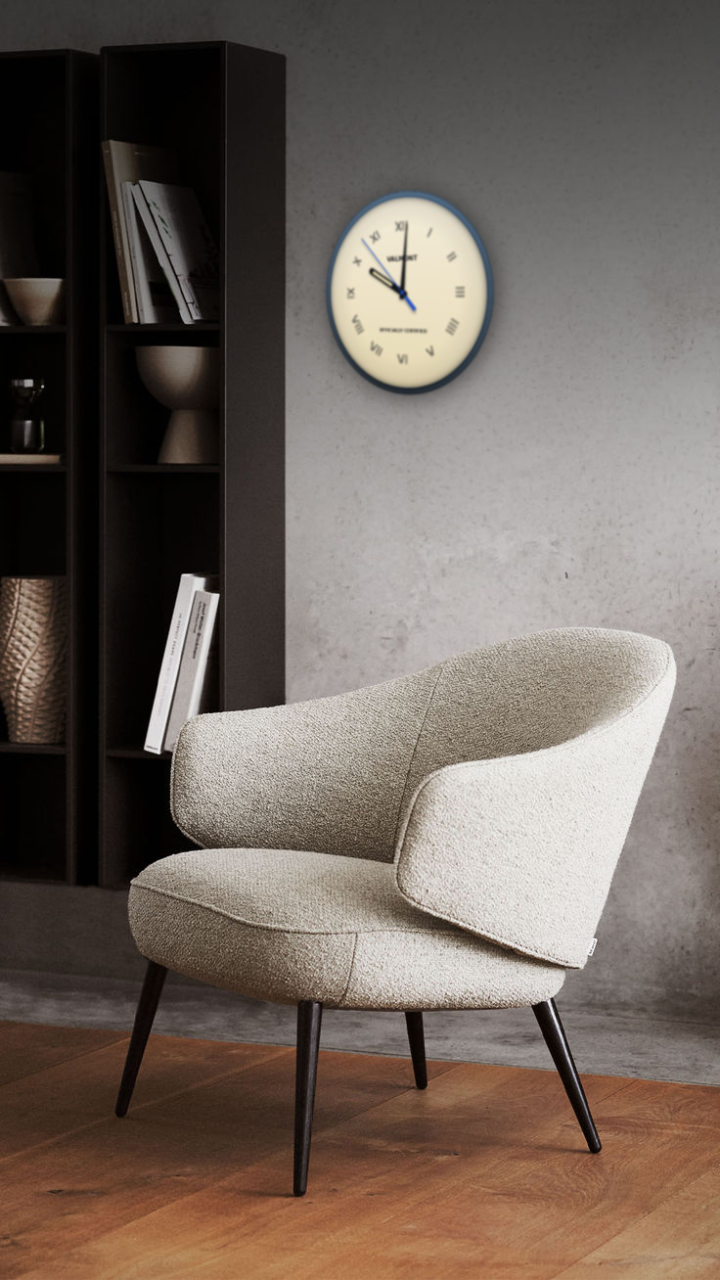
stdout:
10:00:53
